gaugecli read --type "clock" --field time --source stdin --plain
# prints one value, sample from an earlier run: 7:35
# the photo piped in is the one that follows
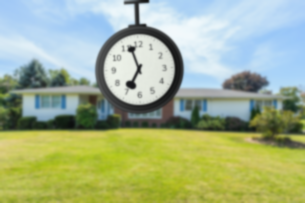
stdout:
6:57
